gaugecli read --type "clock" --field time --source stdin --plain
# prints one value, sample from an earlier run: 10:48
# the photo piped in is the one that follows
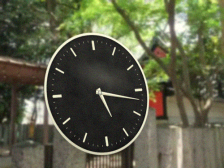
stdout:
5:17
